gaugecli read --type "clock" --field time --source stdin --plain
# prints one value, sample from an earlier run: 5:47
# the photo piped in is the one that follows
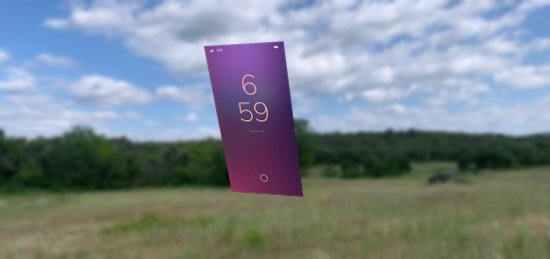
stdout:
6:59
